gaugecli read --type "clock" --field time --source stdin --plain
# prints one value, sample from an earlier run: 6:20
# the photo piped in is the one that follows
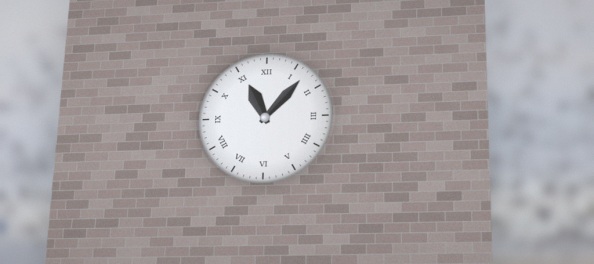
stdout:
11:07
